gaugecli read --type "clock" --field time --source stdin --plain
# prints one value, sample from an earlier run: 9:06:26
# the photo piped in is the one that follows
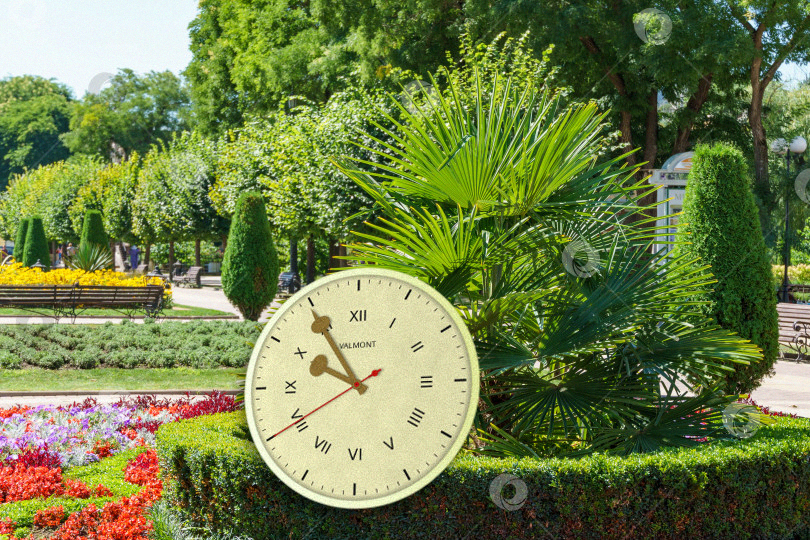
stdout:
9:54:40
